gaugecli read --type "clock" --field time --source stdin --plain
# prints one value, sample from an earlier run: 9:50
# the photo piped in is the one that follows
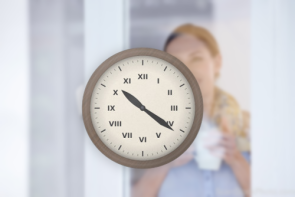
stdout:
10:21
